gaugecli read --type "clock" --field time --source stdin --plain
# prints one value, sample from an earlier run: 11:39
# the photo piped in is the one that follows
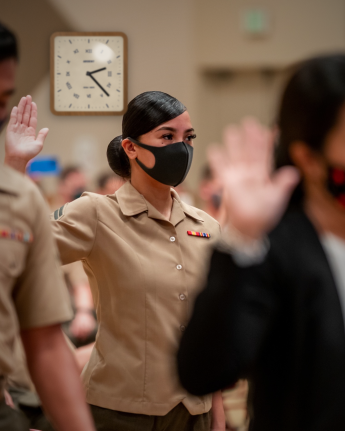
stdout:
2:23
